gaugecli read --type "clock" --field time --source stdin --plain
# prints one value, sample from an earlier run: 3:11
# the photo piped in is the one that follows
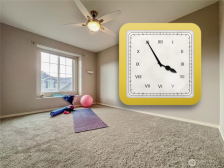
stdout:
3:55
